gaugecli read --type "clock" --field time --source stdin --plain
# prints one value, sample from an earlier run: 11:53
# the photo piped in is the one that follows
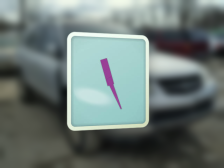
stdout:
11:26
